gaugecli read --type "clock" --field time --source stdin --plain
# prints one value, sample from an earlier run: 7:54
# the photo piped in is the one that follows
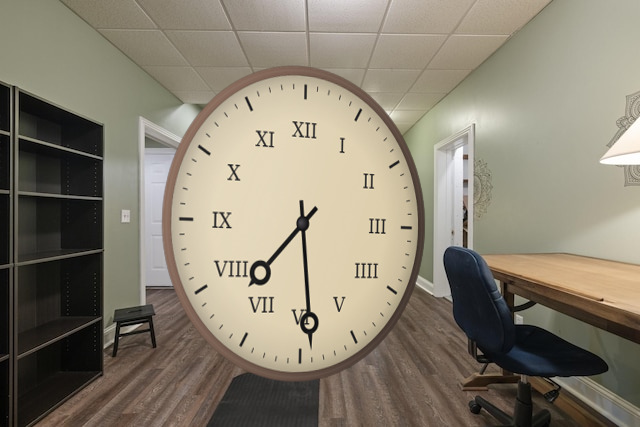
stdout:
7:29
